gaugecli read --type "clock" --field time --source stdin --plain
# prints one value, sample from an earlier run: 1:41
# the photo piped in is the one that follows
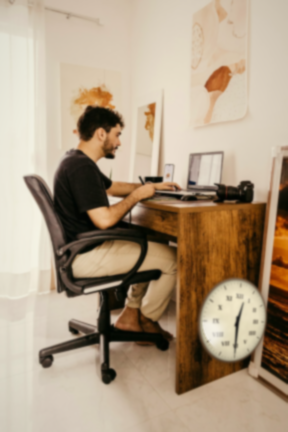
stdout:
12:30
